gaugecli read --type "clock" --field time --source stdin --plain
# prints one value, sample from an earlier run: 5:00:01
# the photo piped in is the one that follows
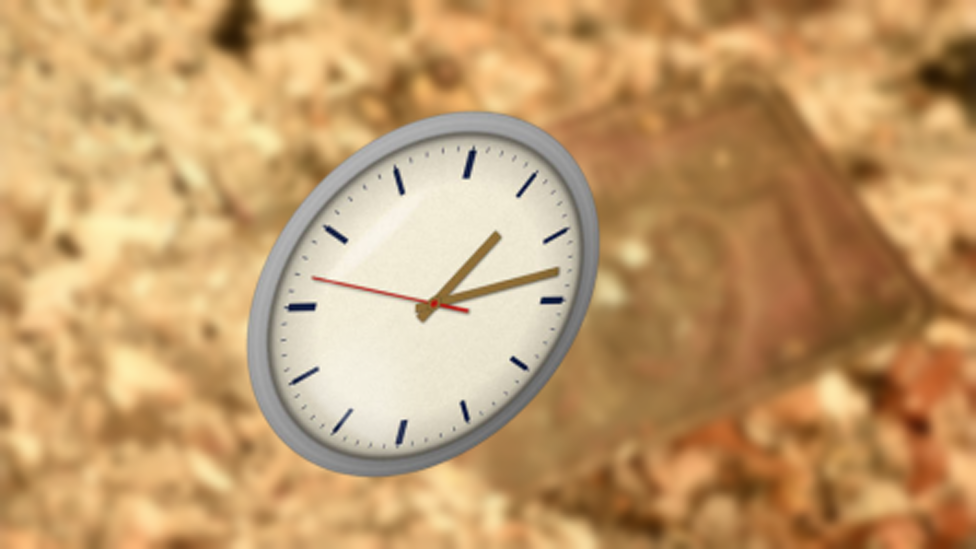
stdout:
1:12:47
